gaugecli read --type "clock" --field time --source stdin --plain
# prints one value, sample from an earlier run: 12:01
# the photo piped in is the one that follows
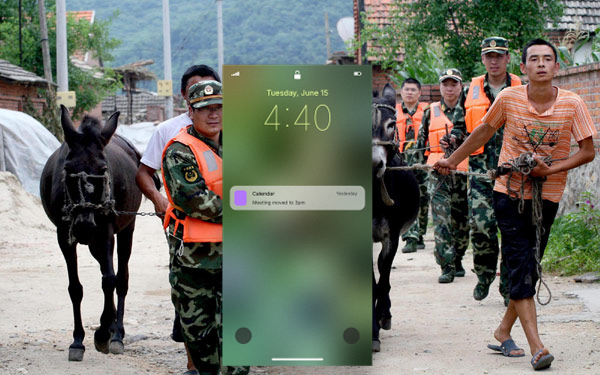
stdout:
4:40
